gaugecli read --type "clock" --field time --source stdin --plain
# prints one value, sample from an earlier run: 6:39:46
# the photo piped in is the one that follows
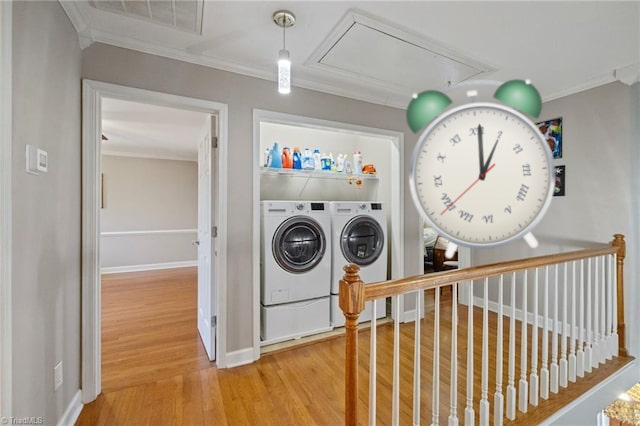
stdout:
1:00:39
